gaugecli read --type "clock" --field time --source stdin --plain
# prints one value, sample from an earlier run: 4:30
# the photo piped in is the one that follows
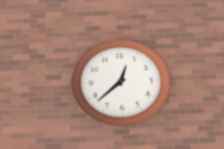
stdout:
12:38
